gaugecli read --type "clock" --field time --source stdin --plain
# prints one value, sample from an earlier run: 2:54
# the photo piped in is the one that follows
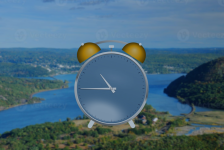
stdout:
10:45
